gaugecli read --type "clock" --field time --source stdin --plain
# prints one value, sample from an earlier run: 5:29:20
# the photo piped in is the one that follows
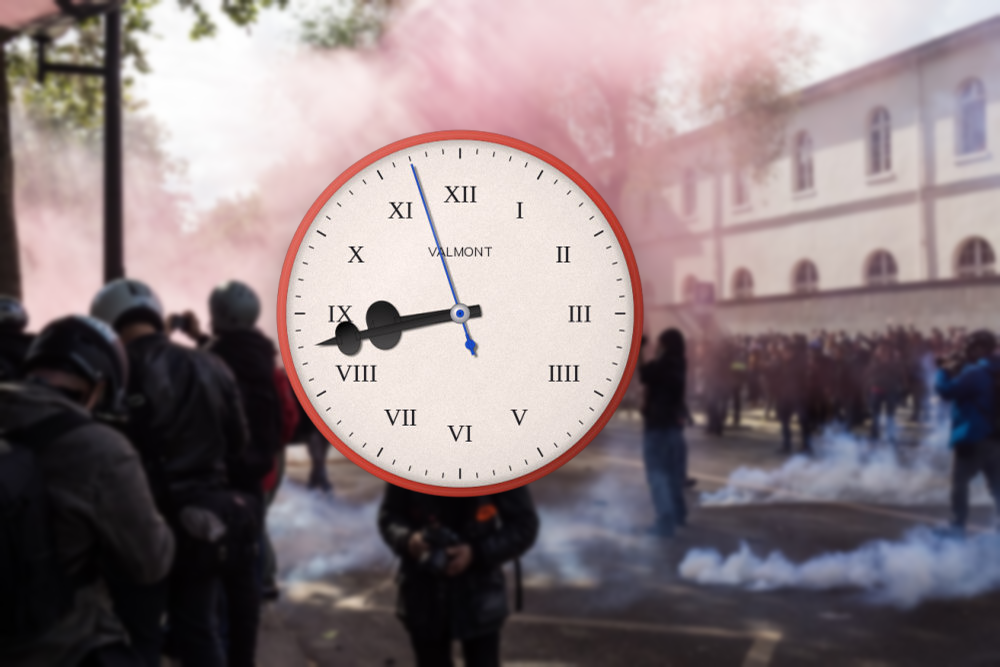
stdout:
8:42:57
